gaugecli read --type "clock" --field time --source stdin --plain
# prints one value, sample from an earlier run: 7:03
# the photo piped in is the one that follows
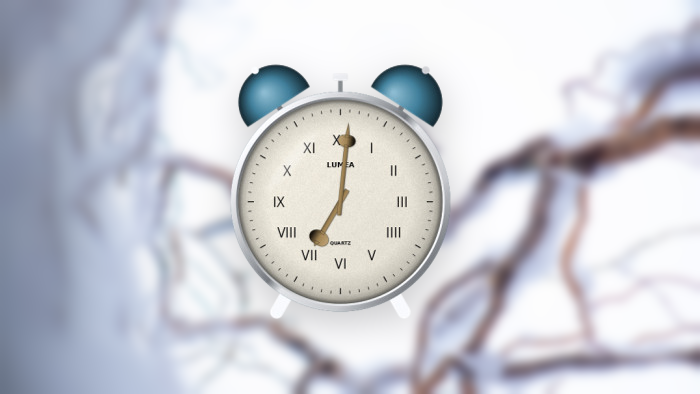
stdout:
7:01
